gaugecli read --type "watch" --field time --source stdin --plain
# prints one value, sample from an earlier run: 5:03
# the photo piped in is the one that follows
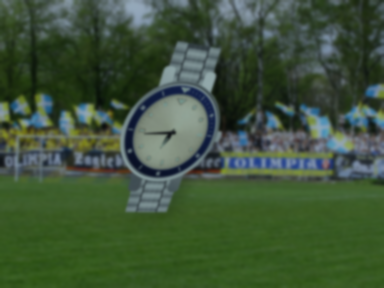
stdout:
6:44
